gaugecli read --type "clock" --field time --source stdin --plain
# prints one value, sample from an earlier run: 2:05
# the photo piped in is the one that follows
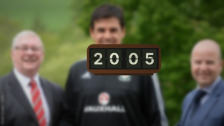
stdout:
20:05
